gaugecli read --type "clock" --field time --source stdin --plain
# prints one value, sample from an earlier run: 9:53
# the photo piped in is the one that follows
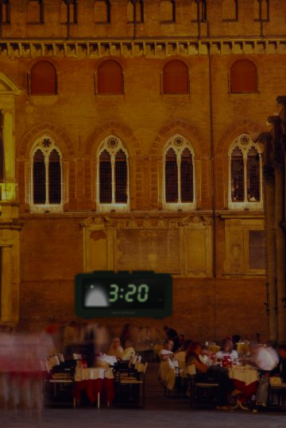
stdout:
3:20
